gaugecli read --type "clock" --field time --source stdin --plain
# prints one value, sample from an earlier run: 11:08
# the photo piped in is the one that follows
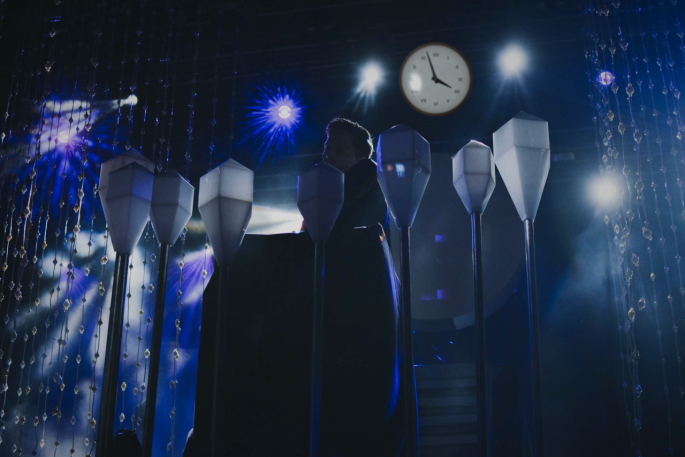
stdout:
3:57
